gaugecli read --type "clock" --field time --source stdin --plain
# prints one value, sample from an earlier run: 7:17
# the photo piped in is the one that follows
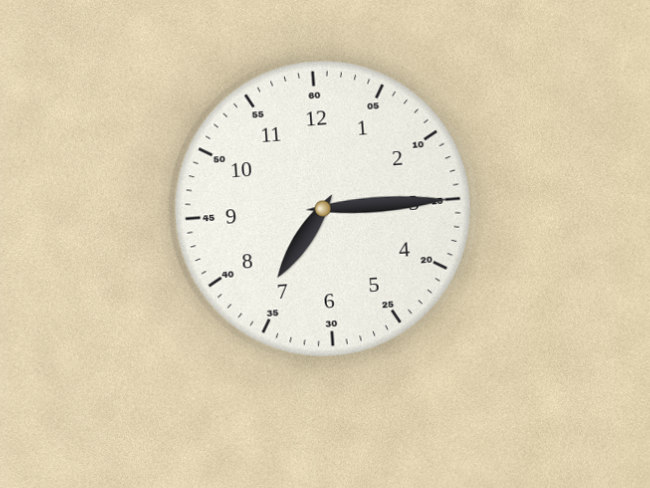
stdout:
7:15
